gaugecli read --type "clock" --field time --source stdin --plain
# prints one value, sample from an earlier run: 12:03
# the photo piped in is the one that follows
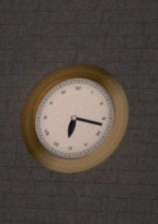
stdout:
6:17
